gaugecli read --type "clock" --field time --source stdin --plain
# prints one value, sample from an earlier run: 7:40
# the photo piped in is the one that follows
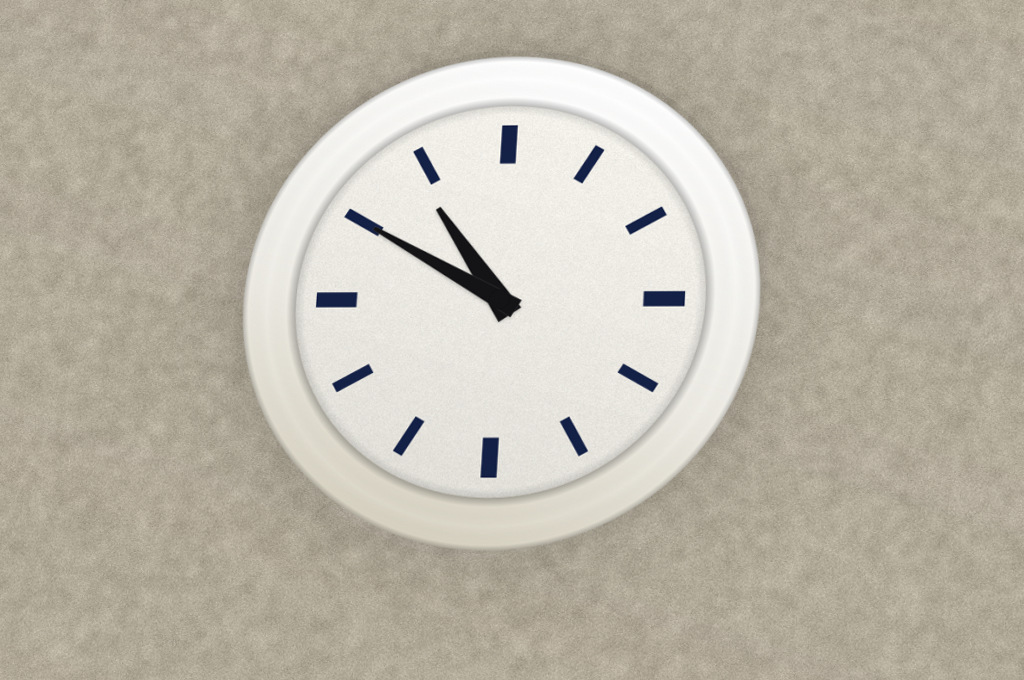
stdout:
10:50
